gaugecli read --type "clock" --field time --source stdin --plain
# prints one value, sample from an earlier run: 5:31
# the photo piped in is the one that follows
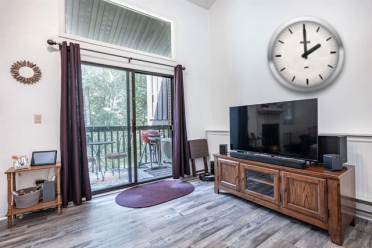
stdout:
2:00
